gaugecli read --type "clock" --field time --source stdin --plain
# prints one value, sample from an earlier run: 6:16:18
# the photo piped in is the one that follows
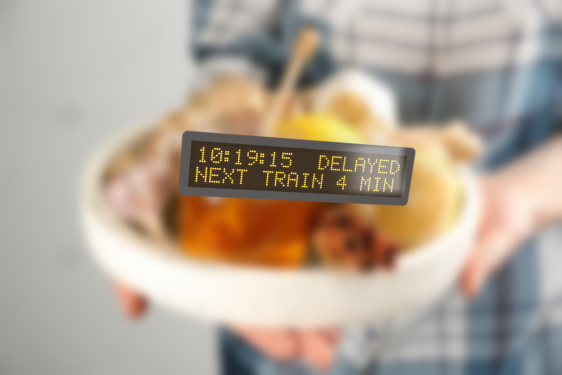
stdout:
10:19:15
